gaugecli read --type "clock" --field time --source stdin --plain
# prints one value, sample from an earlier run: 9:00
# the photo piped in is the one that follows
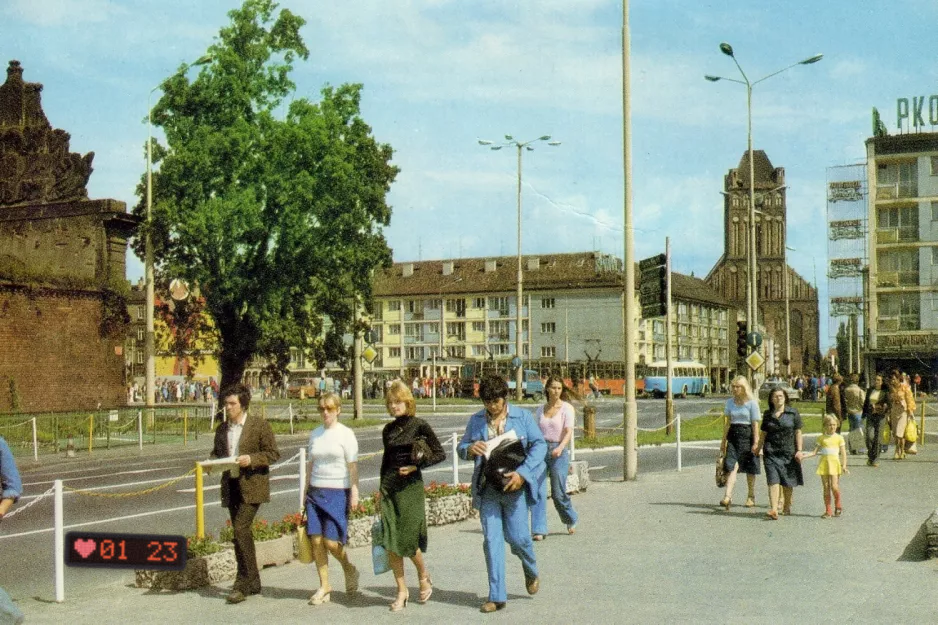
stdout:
1:23
